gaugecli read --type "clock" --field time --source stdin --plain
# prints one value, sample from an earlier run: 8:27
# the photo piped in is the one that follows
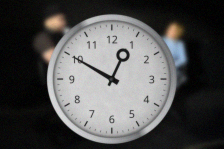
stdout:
12:50
